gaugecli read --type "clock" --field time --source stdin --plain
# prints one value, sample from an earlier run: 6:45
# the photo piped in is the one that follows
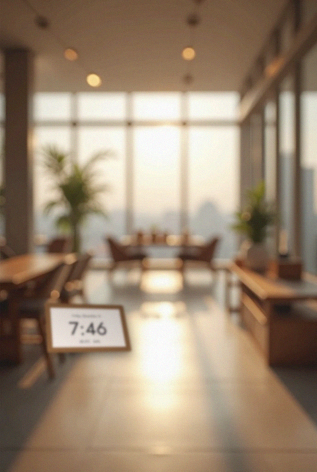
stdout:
7:46
